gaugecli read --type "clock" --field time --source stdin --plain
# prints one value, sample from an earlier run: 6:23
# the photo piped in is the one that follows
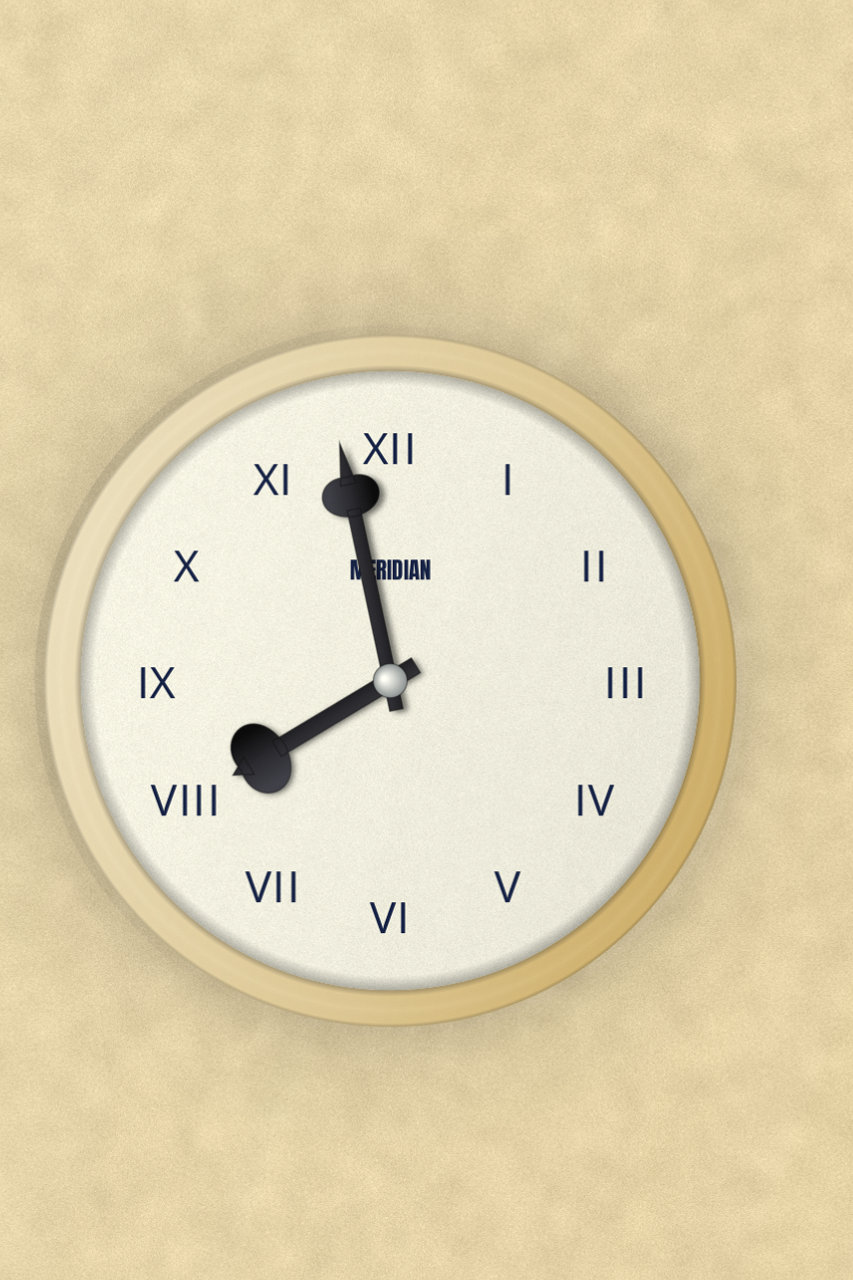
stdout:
7:58
